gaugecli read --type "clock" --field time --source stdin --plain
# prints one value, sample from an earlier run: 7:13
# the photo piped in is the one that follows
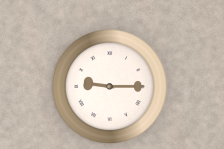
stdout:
9:15
